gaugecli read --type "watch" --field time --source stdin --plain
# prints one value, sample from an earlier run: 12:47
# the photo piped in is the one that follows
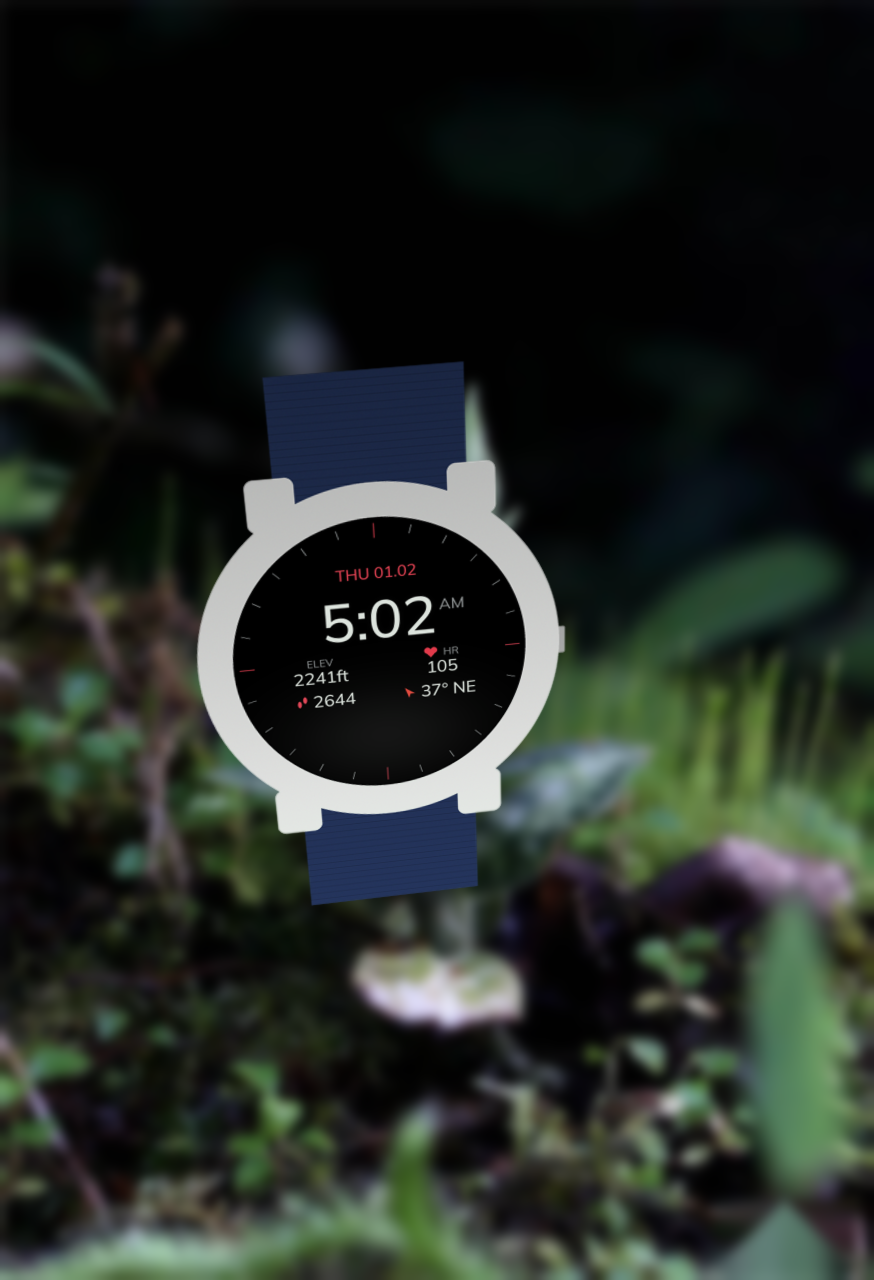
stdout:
5:02
